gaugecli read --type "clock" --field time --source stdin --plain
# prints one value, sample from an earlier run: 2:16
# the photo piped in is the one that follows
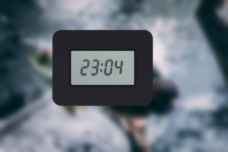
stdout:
23:04
